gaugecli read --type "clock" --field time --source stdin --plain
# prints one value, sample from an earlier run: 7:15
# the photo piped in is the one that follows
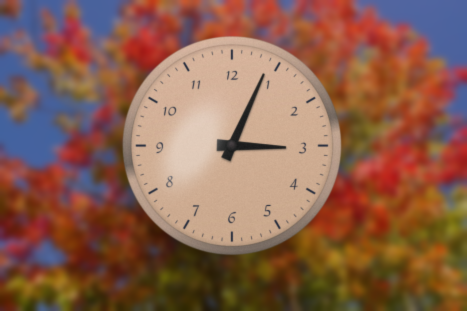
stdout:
3:04
